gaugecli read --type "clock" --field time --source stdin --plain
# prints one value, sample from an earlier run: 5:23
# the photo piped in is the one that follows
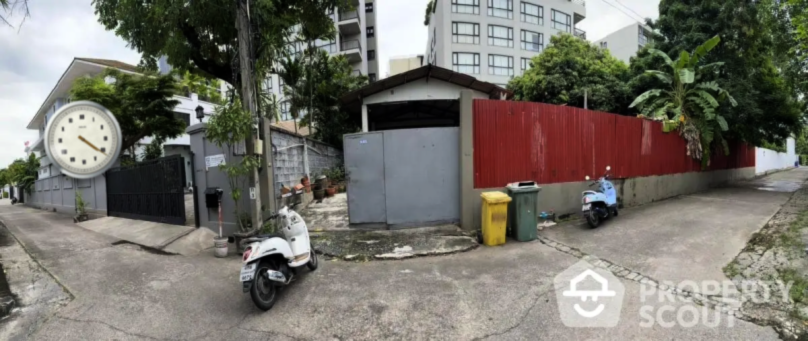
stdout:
4:21
